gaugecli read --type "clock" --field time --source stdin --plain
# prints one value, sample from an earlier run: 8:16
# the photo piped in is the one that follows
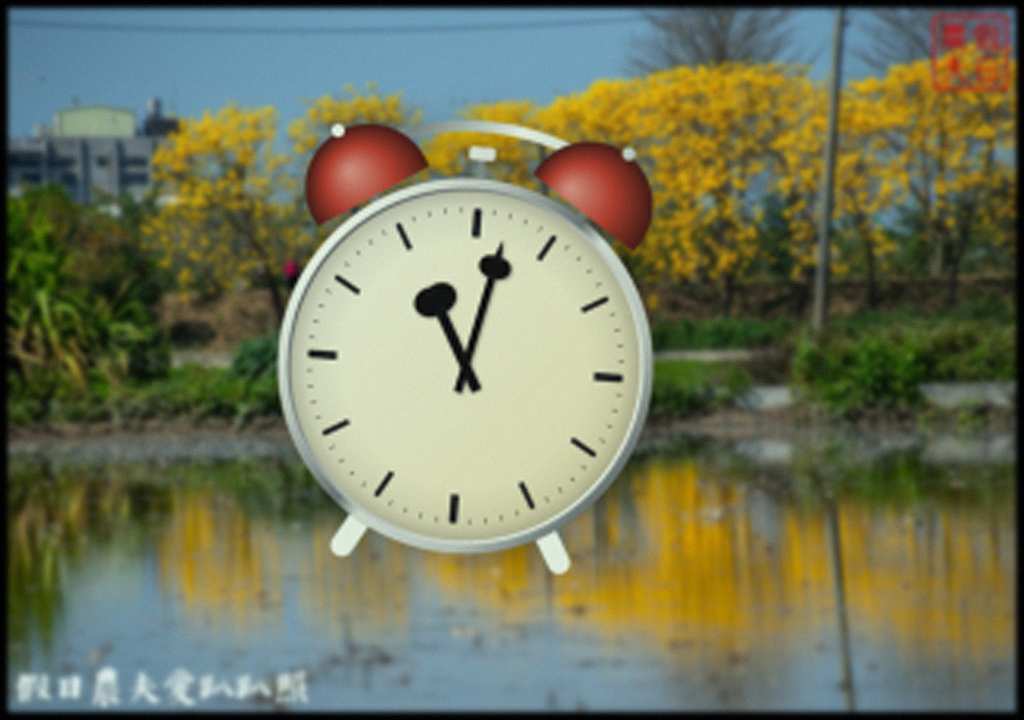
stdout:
11:02
